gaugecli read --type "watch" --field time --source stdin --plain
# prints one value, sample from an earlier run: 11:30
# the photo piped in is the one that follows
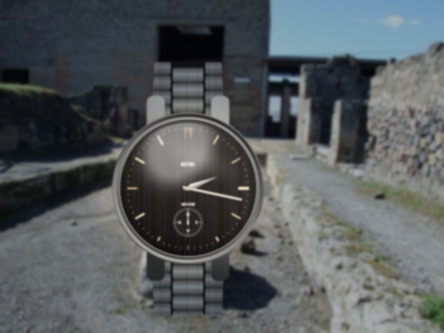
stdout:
2:17
